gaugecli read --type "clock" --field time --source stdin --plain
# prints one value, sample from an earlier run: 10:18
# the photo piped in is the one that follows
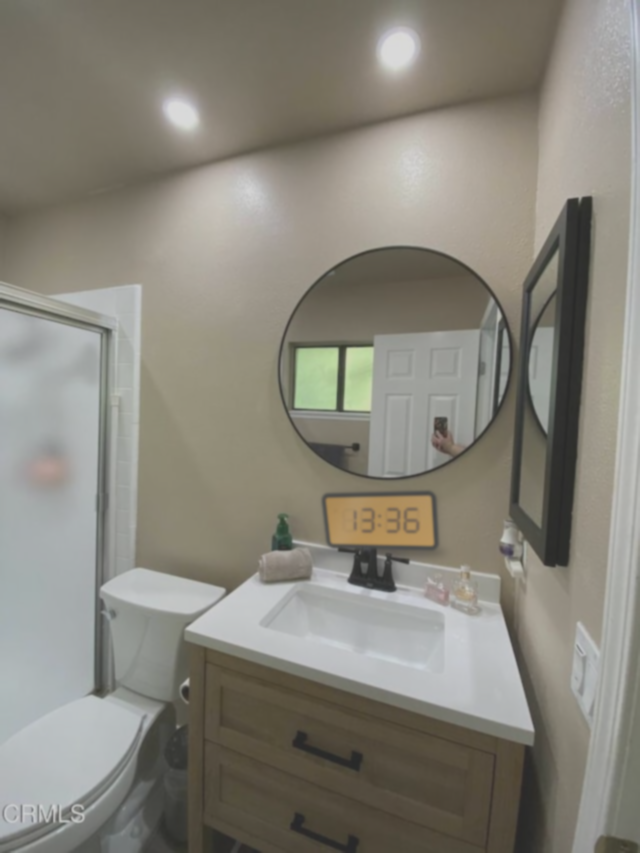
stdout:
13:36
